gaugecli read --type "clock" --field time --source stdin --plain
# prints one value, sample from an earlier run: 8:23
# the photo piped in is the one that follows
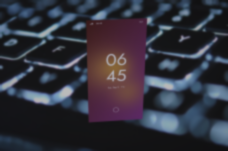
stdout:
6:45
